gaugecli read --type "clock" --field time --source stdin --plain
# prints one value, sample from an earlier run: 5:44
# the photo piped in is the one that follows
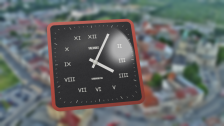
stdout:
4:05
